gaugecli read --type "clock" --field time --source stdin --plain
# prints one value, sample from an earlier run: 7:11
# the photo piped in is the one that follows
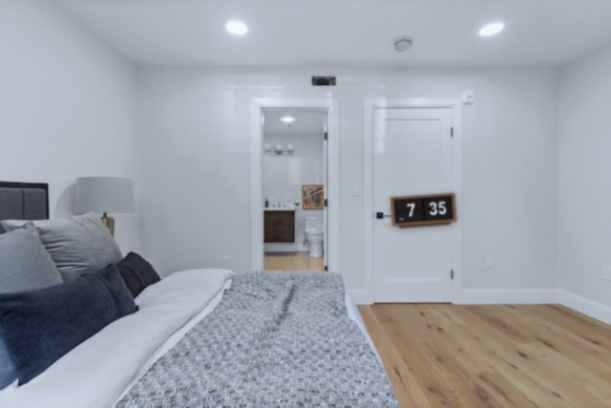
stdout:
7:35
